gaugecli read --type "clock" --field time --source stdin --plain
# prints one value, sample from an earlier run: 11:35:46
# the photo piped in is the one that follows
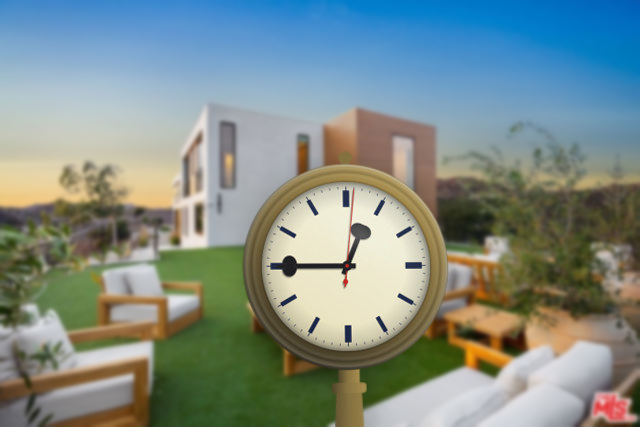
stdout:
12:45:01
